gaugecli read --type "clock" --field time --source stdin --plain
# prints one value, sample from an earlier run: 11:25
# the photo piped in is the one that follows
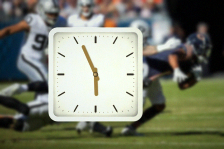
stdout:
5:56
